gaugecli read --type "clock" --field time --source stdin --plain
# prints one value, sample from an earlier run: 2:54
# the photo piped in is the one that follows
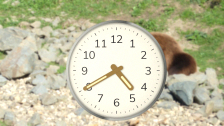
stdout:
4:40
